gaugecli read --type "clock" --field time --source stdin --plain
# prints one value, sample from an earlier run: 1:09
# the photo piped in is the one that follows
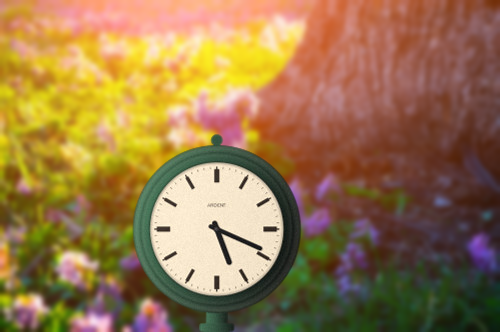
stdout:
5:19
